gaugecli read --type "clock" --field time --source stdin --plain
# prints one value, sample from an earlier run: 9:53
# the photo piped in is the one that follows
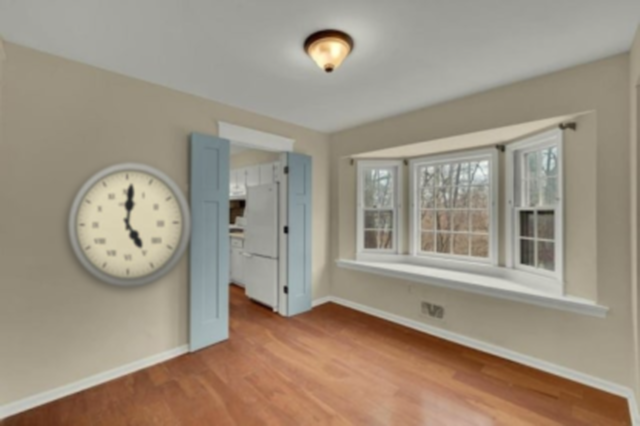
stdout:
5:01
